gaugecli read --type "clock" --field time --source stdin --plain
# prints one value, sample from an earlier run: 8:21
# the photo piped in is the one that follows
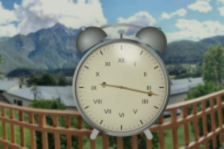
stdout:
9:17
